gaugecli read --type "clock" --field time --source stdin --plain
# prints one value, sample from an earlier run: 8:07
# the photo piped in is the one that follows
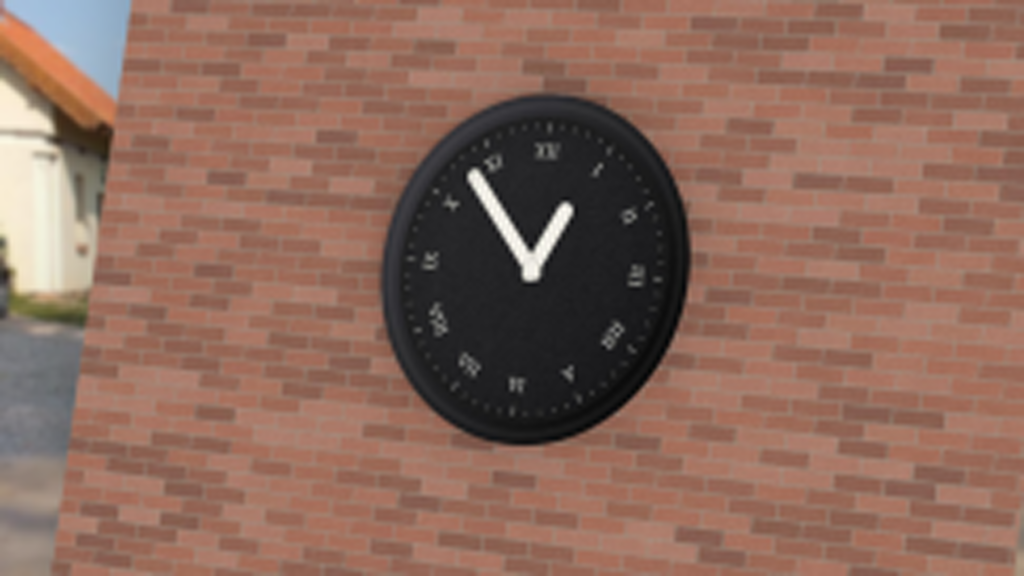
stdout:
12:53
